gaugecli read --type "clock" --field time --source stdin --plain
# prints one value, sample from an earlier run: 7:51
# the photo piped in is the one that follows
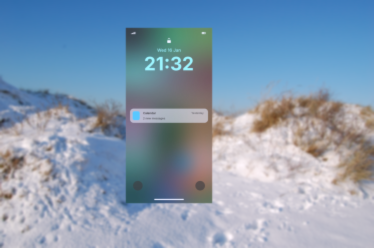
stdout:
21:32
